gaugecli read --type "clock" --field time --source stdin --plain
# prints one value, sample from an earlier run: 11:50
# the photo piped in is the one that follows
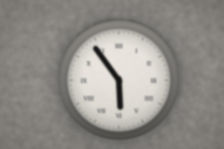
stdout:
5:54
